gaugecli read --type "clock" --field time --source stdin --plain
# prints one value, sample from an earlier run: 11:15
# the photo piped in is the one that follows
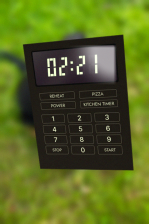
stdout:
2:21
